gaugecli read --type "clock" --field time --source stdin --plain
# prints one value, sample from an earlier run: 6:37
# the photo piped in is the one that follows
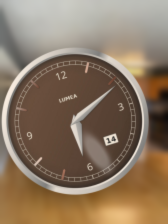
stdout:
6:11
